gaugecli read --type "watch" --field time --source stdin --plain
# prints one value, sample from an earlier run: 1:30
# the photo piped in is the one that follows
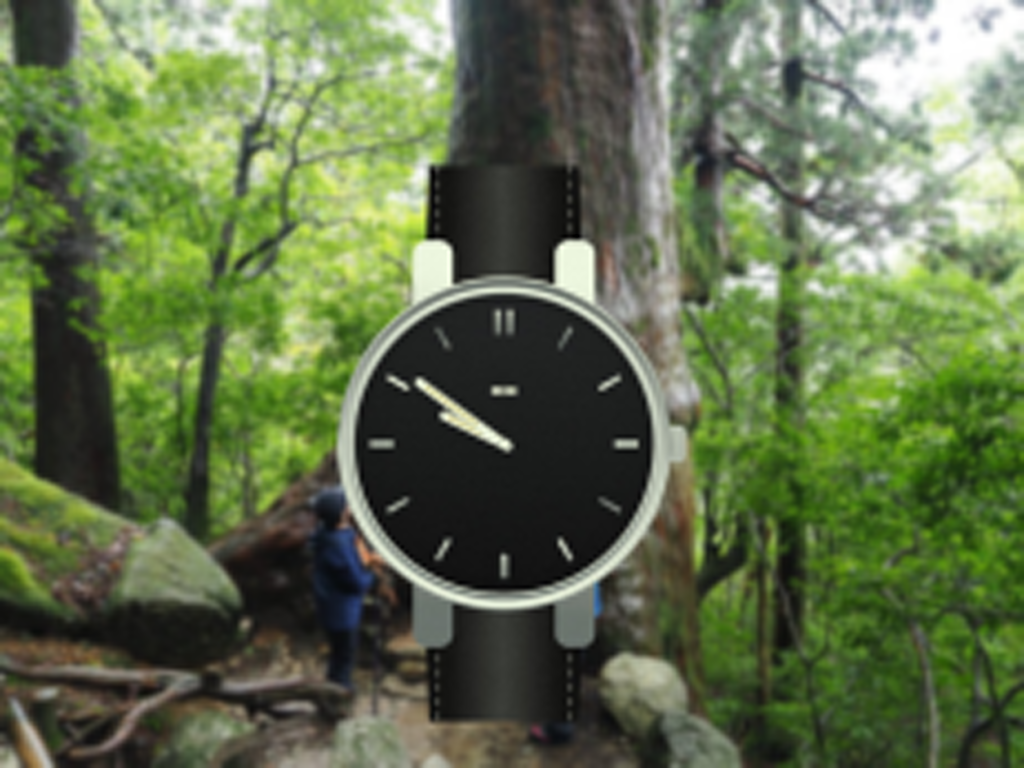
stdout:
9:51
